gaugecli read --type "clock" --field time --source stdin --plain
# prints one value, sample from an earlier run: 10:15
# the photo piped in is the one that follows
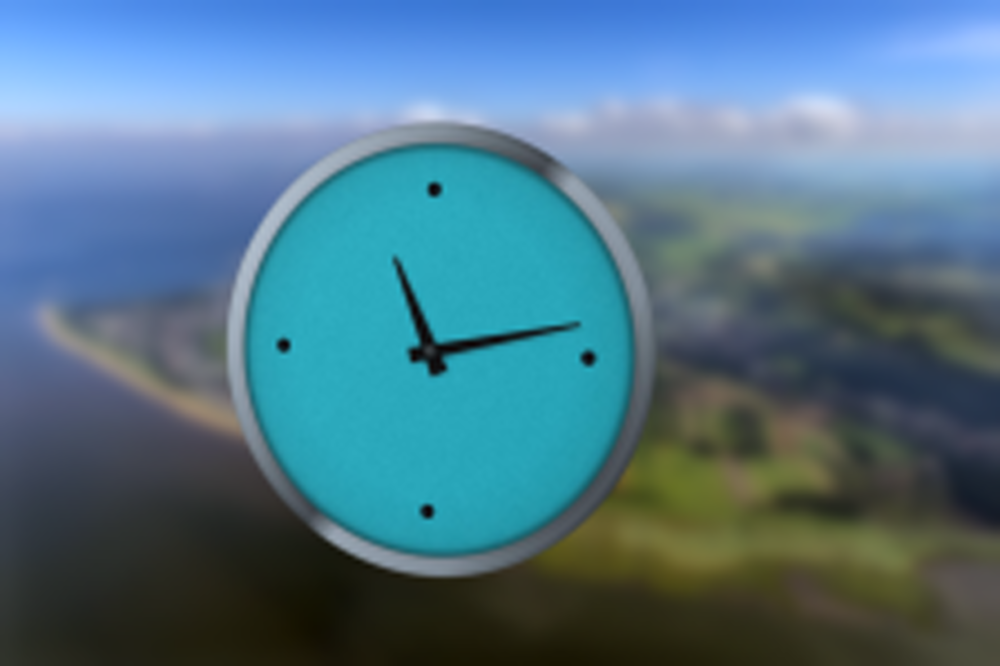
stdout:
11:13
